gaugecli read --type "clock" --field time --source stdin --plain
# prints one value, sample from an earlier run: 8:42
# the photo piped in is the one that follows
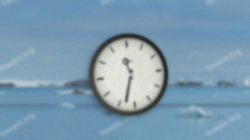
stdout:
11:33
